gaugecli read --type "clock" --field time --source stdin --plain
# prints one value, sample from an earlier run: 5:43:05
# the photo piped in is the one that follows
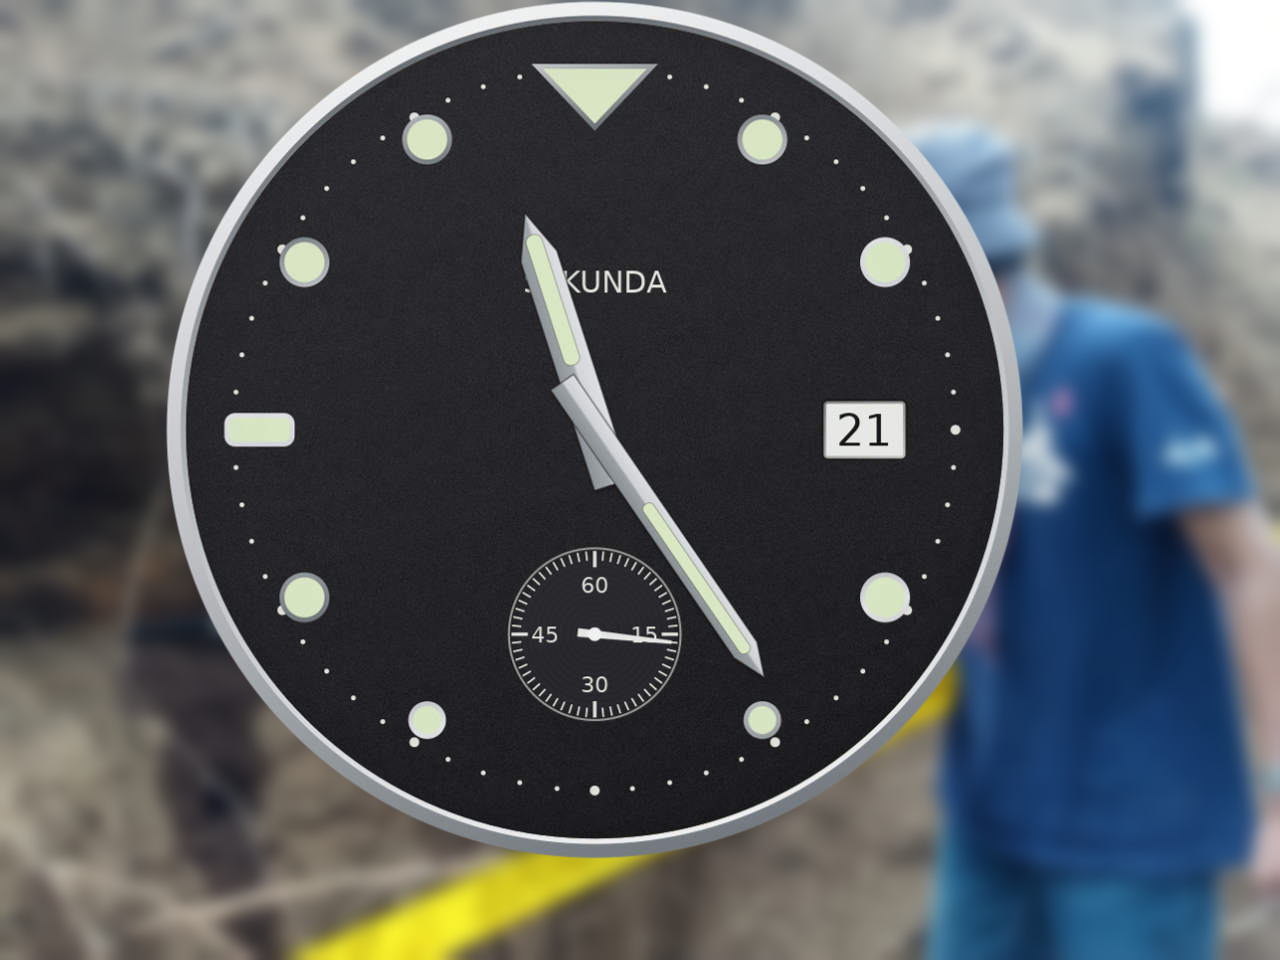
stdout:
11:24:16
